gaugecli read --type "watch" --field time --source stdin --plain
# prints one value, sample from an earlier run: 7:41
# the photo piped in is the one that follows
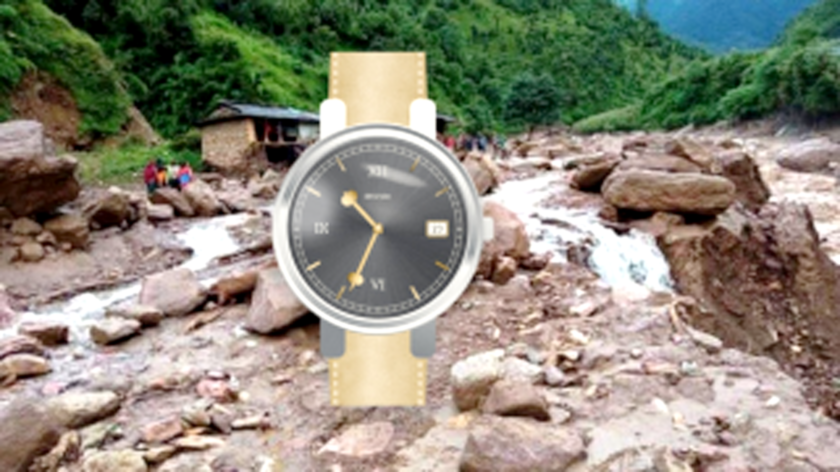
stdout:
10:34
